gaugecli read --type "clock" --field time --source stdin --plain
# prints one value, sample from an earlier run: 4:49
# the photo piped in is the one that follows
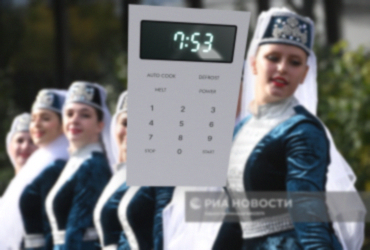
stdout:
7:53
